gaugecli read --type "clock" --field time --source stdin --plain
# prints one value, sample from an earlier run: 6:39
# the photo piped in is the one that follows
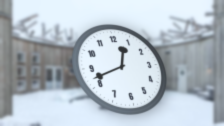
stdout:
12:42
